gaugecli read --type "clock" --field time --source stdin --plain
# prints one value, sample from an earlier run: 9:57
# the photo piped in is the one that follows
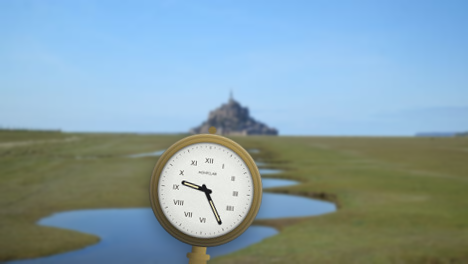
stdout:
9:25
